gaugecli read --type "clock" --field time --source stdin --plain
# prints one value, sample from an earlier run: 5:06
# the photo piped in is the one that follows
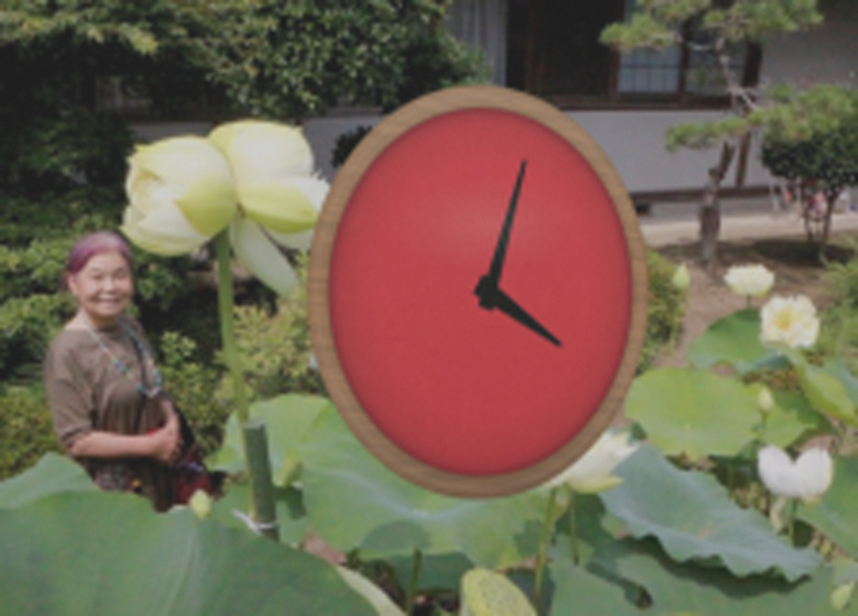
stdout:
4:03
